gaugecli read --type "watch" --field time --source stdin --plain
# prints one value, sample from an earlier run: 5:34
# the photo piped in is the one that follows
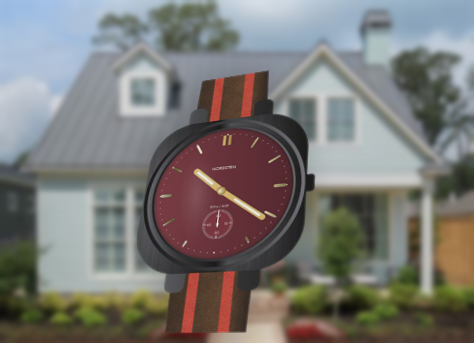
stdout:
10:21
